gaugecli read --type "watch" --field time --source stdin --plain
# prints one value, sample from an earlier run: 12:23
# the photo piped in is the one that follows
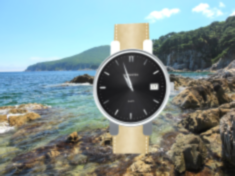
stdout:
10:57
